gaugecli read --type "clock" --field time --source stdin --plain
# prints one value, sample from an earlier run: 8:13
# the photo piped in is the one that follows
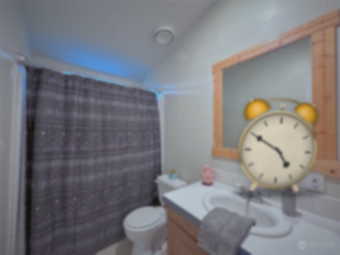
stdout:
4:50
